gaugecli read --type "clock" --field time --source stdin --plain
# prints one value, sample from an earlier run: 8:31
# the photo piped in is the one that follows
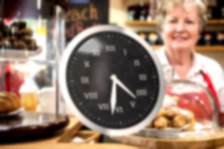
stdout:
4:32
